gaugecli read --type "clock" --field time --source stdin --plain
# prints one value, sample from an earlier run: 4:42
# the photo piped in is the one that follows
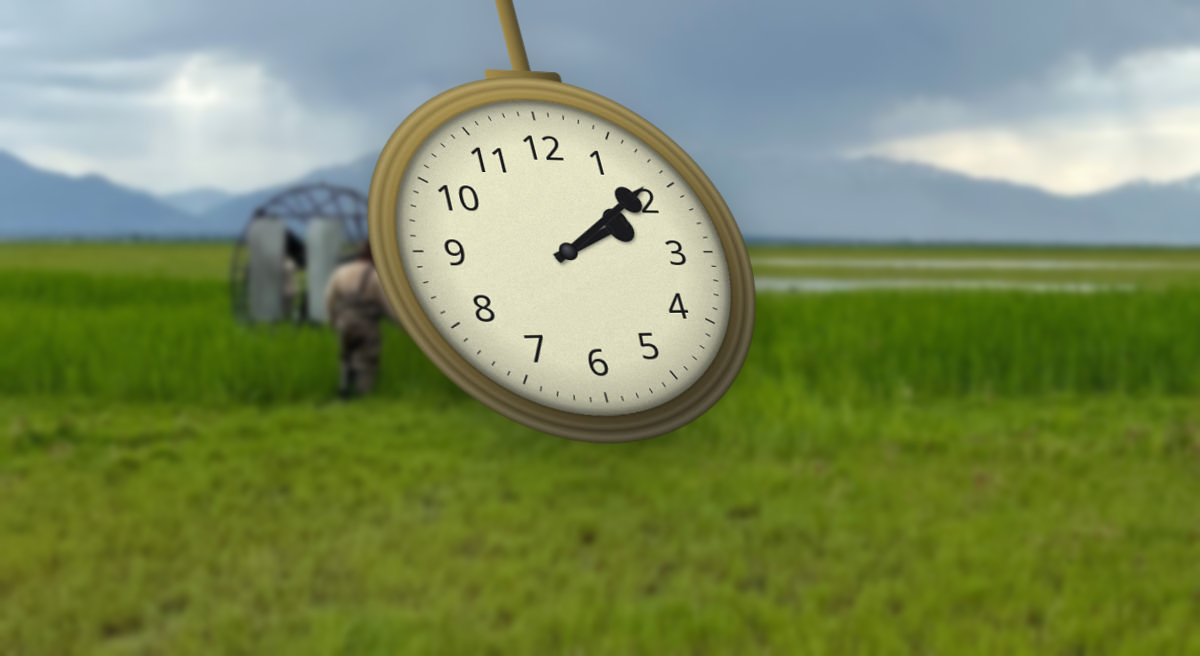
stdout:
2:09
